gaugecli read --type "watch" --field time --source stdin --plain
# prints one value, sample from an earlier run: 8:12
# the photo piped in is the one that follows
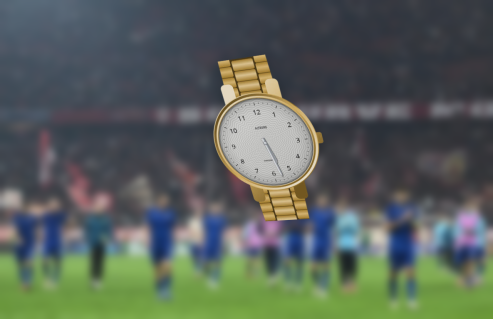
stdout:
5:28
